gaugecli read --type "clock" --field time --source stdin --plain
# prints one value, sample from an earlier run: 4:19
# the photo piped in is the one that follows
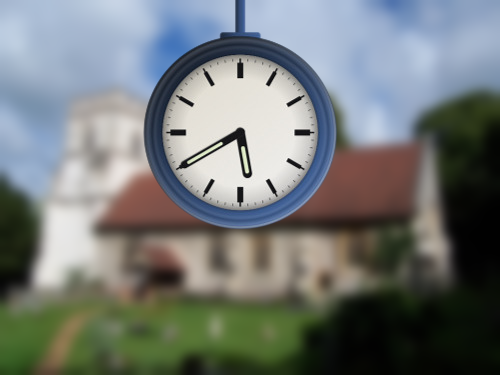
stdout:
5:40
